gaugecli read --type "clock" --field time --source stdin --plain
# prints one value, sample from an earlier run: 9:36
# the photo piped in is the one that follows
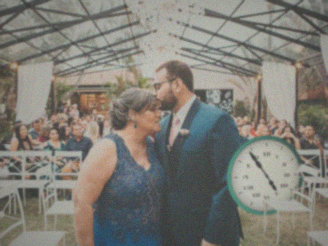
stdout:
4:54
